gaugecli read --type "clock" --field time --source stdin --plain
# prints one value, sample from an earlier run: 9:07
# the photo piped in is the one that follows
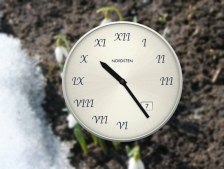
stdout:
10:24
